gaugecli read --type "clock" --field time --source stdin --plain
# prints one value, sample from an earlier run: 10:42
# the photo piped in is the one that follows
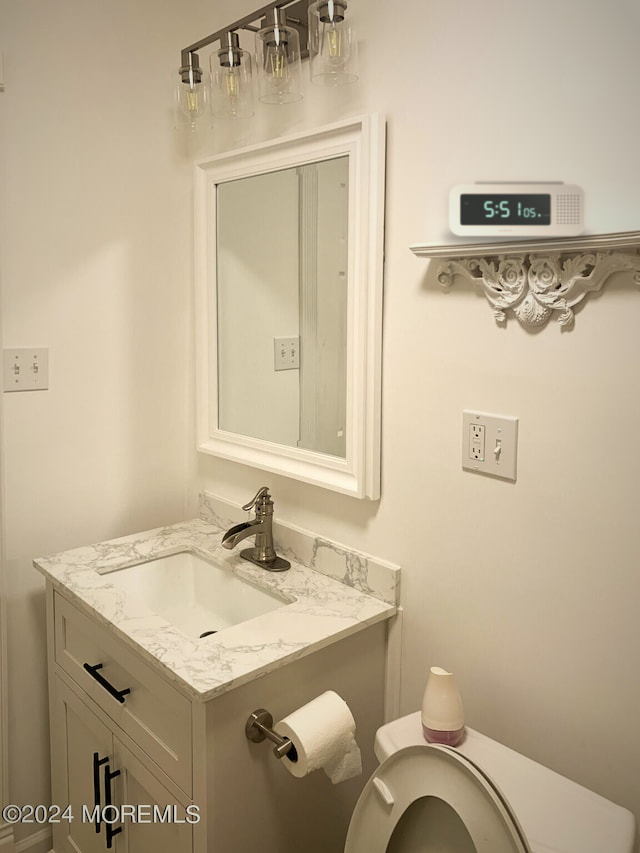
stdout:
5:51
